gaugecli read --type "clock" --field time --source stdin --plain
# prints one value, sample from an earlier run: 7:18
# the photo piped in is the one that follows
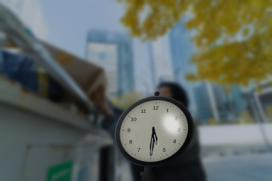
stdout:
5:30
